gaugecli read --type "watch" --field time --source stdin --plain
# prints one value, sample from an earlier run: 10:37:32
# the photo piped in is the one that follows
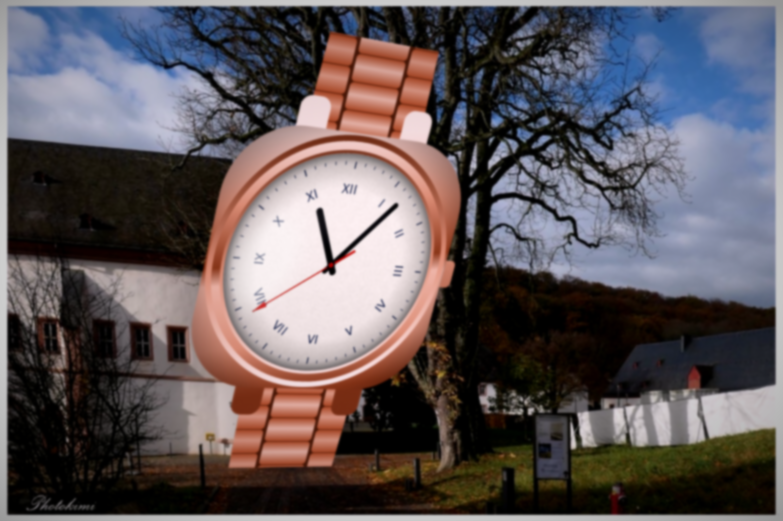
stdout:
11:06:39
